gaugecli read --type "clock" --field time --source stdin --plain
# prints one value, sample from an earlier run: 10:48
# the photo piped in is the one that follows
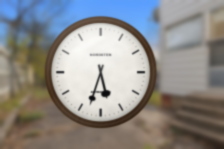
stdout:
5:33
